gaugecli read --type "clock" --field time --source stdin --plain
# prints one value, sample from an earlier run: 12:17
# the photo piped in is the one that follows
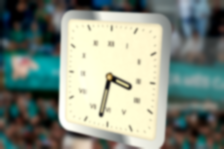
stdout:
3:32
